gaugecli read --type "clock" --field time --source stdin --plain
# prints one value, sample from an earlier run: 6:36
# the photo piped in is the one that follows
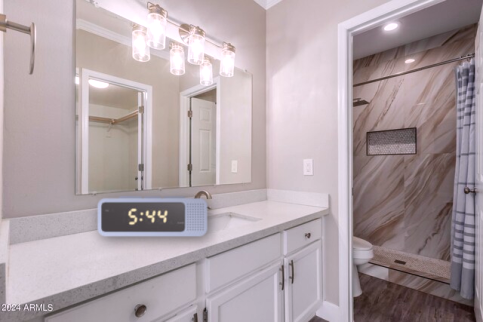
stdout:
5:44
